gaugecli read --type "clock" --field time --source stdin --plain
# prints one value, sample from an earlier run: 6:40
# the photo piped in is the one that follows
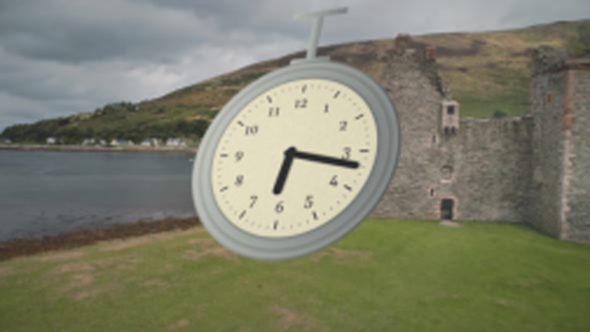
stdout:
6:17
